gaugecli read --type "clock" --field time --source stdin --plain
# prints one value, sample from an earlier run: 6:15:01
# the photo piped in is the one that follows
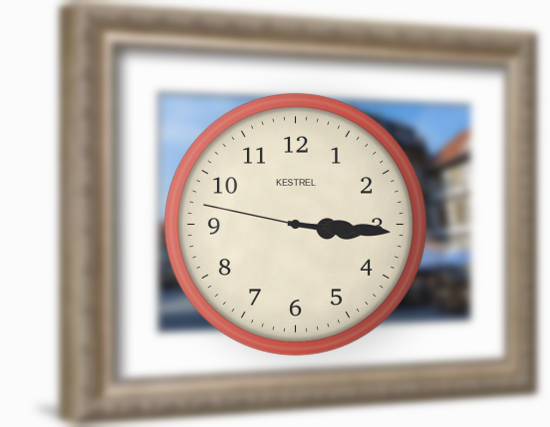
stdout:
3:15:47
